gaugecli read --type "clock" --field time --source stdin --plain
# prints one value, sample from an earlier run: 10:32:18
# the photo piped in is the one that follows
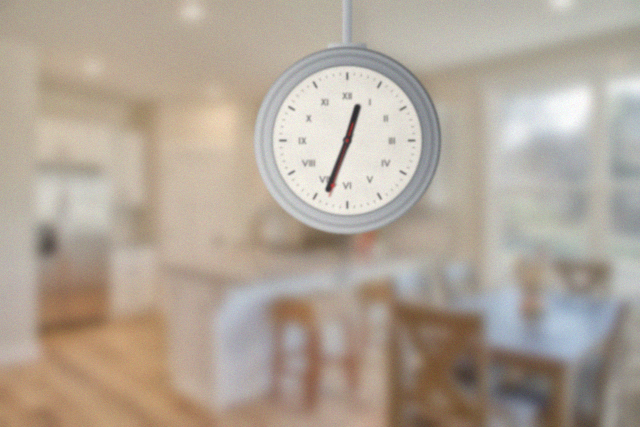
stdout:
12:33:33
